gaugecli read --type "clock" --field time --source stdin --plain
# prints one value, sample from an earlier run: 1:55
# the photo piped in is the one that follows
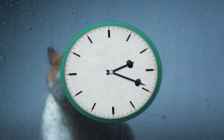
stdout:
2:19
